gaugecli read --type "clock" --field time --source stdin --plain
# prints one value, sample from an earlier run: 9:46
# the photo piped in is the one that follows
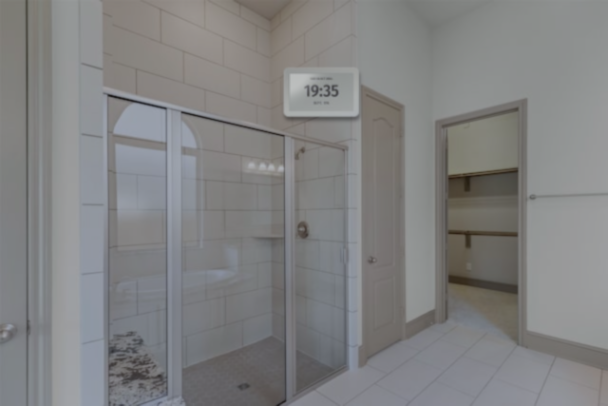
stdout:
19:35
